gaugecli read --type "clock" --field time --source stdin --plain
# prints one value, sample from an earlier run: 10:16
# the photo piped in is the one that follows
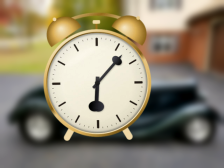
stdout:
6:07
